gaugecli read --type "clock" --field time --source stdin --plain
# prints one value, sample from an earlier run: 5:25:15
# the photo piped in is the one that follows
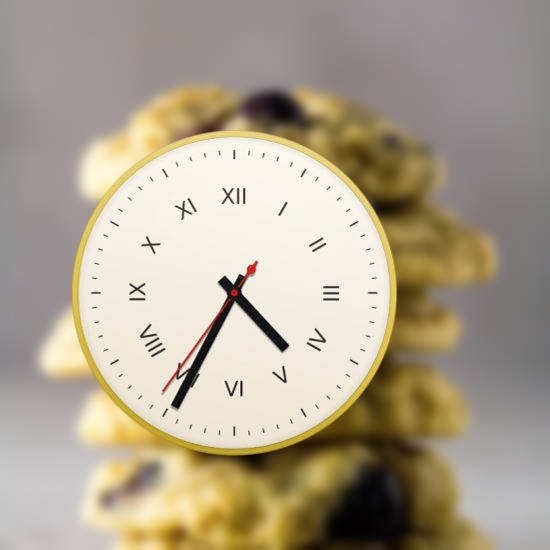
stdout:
4:34:36
